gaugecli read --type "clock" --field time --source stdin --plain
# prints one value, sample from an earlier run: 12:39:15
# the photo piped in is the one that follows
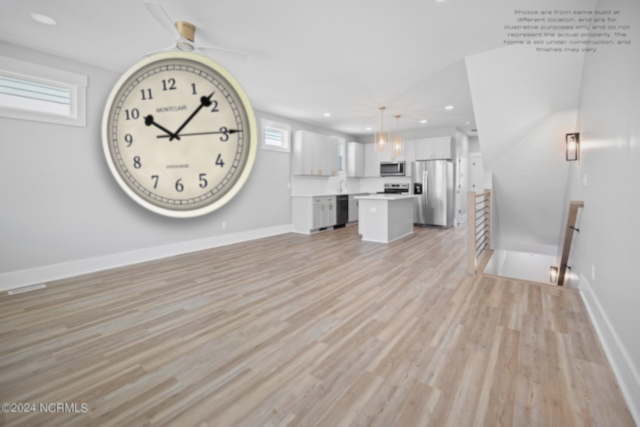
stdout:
10:08:15
